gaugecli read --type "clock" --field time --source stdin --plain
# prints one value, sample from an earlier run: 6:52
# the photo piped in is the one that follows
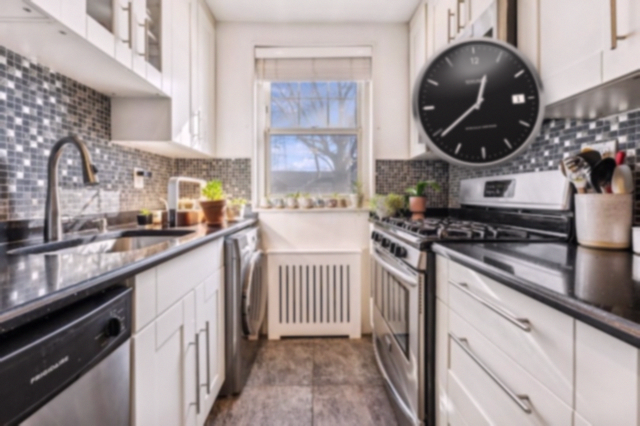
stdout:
12:39
